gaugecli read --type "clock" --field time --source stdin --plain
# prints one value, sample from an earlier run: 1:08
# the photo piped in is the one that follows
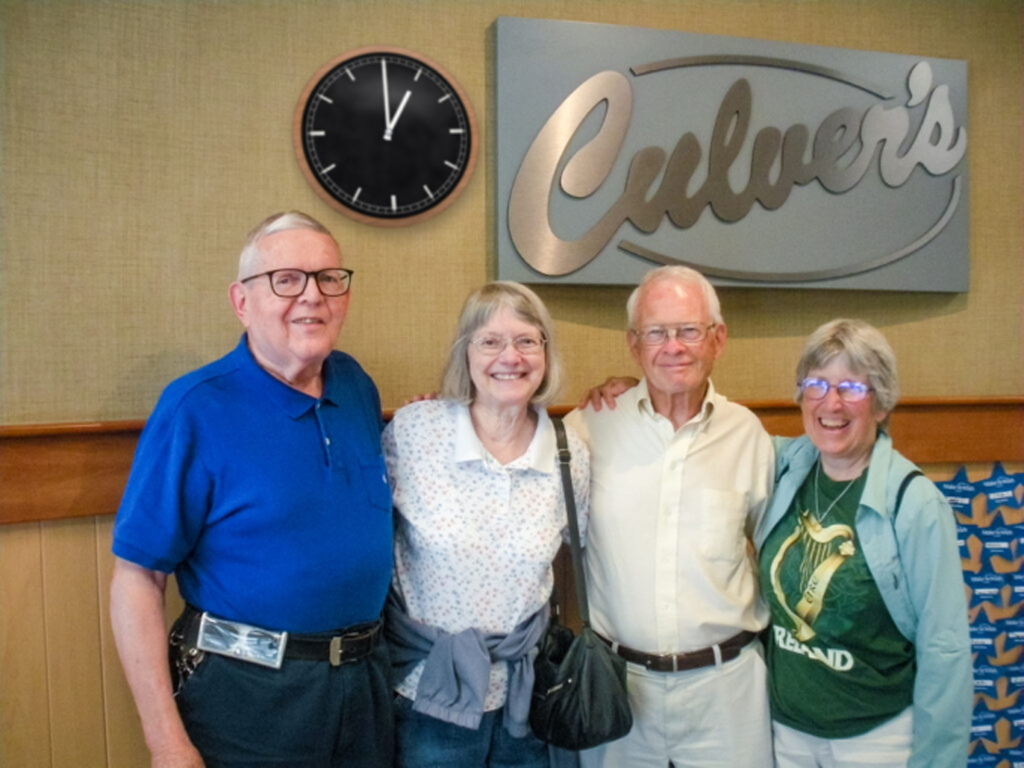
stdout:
1:00
